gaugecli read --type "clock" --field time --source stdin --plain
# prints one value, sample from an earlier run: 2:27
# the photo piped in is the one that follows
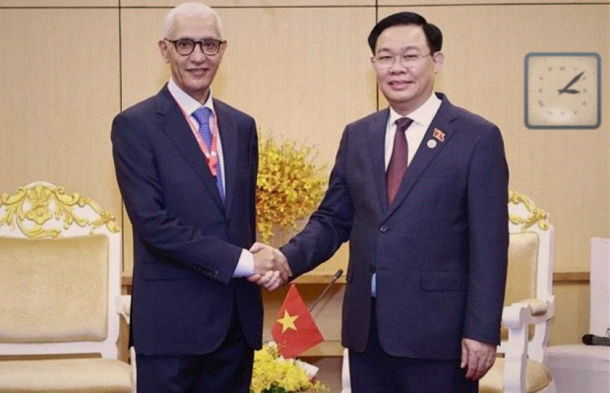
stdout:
3:08
